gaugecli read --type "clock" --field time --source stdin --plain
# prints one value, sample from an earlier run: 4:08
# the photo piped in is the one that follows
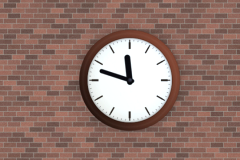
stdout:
11:48
